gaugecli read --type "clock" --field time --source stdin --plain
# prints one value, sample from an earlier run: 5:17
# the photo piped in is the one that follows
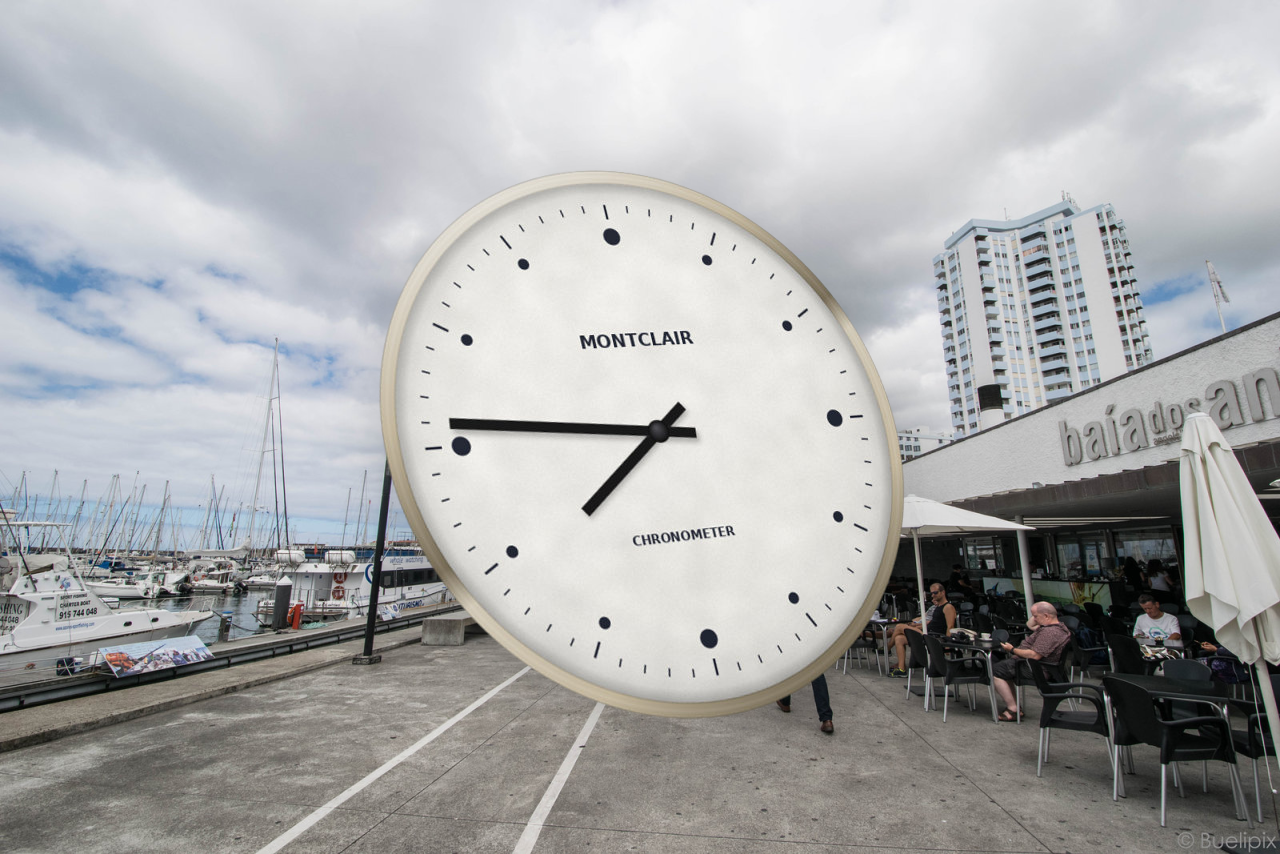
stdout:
7:46
